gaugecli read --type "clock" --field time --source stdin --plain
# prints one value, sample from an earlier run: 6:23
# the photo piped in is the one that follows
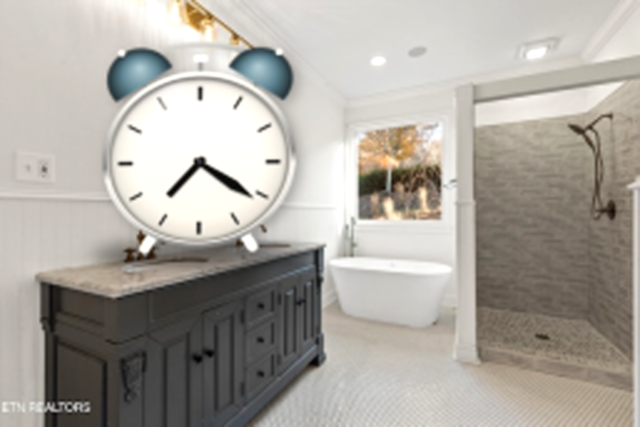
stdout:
7:21
